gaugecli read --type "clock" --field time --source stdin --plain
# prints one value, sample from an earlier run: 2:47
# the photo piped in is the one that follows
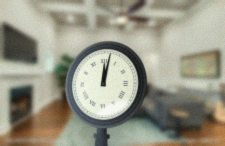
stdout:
12:02
